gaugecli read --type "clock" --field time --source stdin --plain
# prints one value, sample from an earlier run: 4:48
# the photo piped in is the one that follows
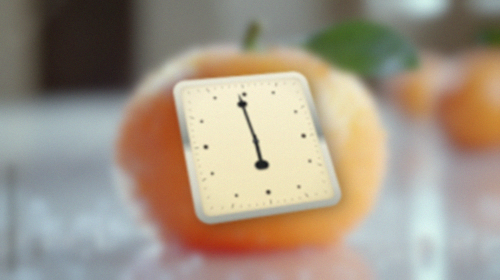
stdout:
5:59
